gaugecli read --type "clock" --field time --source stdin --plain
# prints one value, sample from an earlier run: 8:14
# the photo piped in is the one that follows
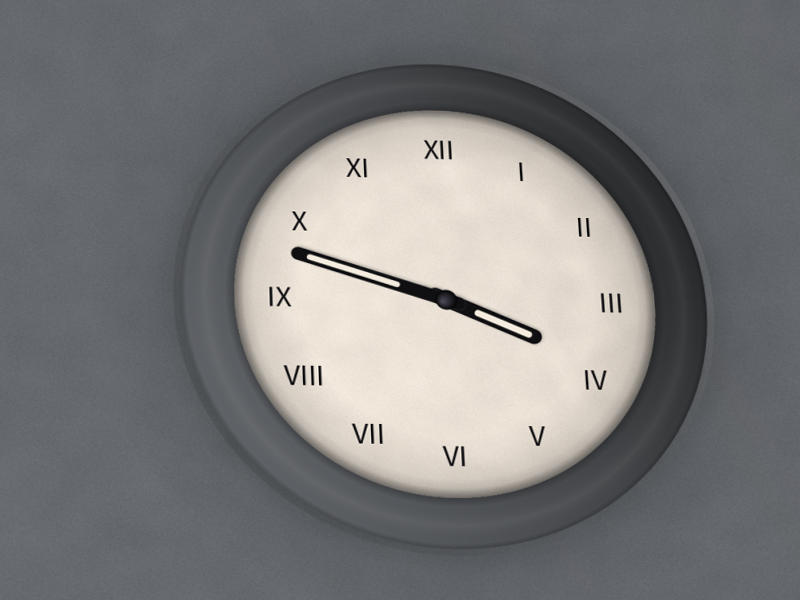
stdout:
3:48
